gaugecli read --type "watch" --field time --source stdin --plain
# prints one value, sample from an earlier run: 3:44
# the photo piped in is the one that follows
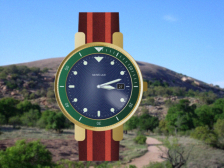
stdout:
3:12
